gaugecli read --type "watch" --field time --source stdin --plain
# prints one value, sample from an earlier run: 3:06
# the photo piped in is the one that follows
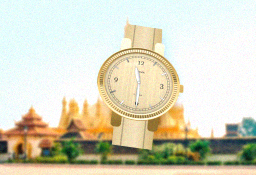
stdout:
11:30
